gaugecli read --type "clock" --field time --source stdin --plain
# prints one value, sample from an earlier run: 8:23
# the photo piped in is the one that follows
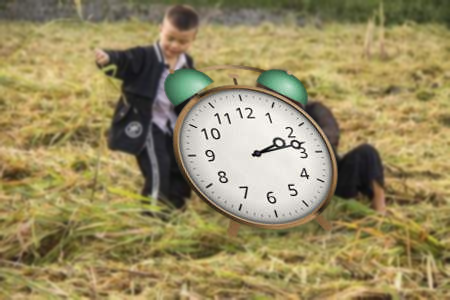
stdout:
2:13
